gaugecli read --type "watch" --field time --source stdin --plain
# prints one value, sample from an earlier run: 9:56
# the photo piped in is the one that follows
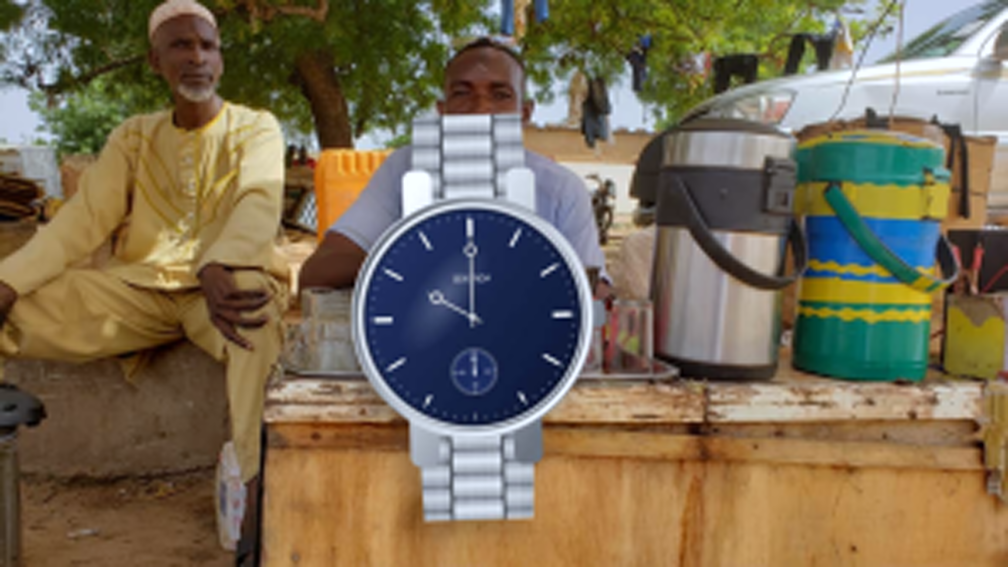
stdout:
10:00
